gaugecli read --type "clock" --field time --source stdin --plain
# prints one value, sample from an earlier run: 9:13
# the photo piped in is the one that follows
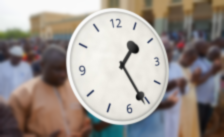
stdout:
1:26
